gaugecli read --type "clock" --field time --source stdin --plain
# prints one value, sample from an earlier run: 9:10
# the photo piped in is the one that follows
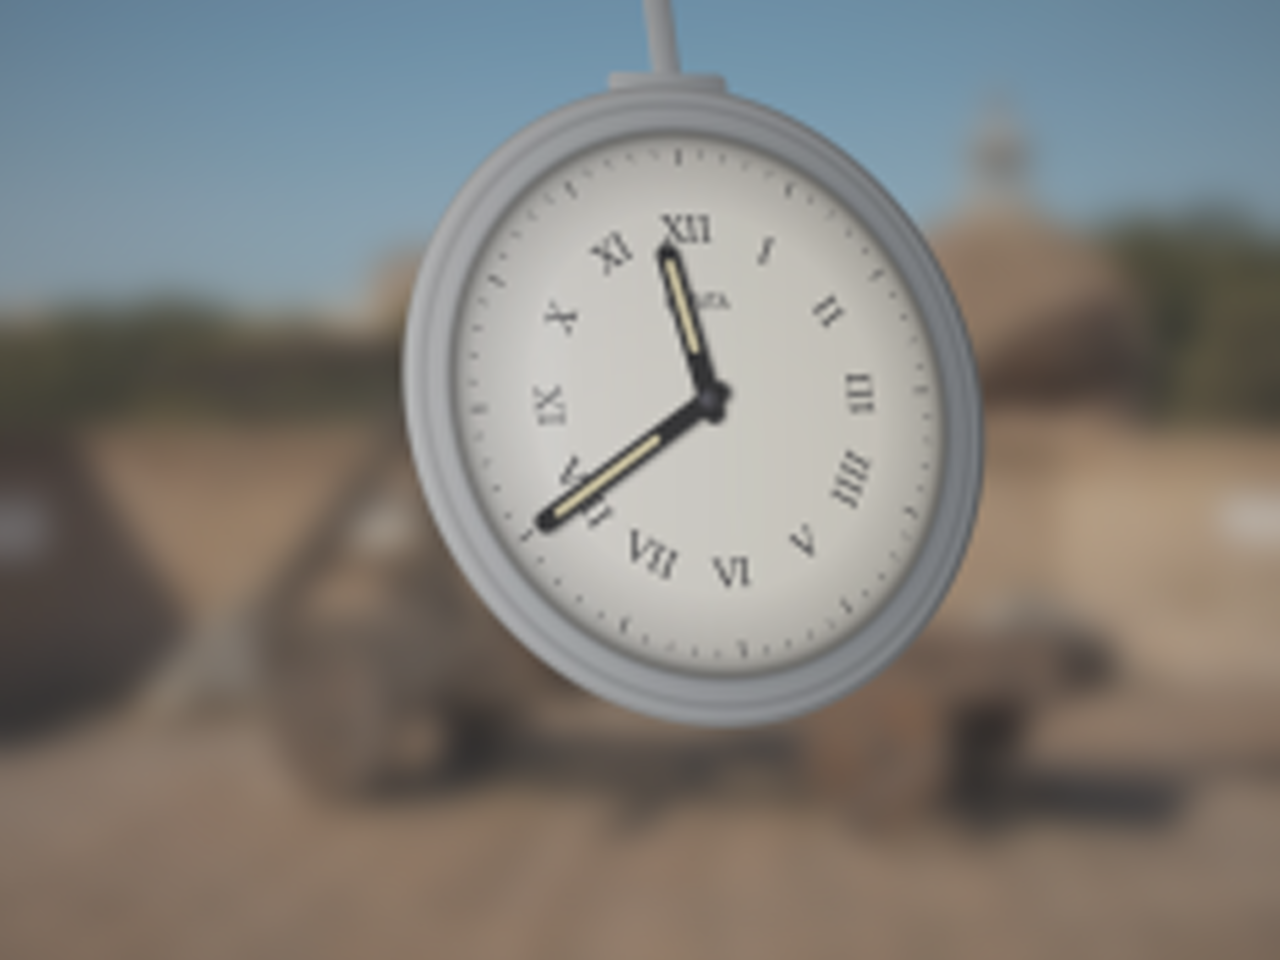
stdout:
11:40
